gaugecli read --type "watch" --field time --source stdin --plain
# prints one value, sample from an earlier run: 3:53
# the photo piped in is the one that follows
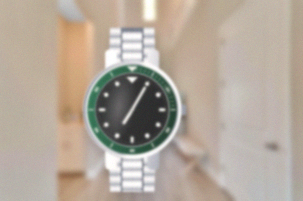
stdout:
7:05
